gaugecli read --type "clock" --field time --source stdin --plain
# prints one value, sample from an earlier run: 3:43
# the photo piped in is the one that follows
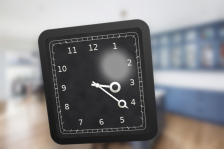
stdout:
3:22
